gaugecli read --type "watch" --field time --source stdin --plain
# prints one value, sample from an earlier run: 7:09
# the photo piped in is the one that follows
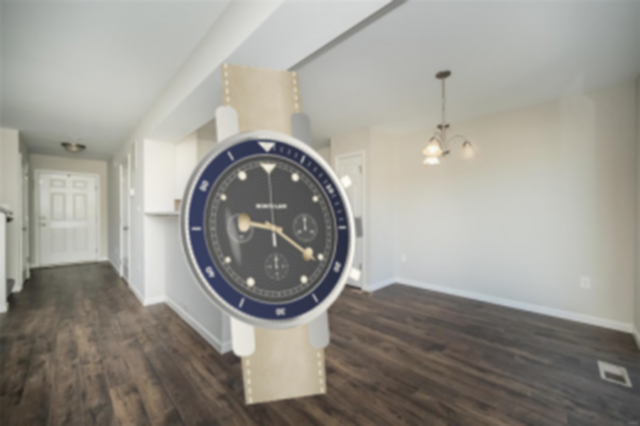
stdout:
9:21
